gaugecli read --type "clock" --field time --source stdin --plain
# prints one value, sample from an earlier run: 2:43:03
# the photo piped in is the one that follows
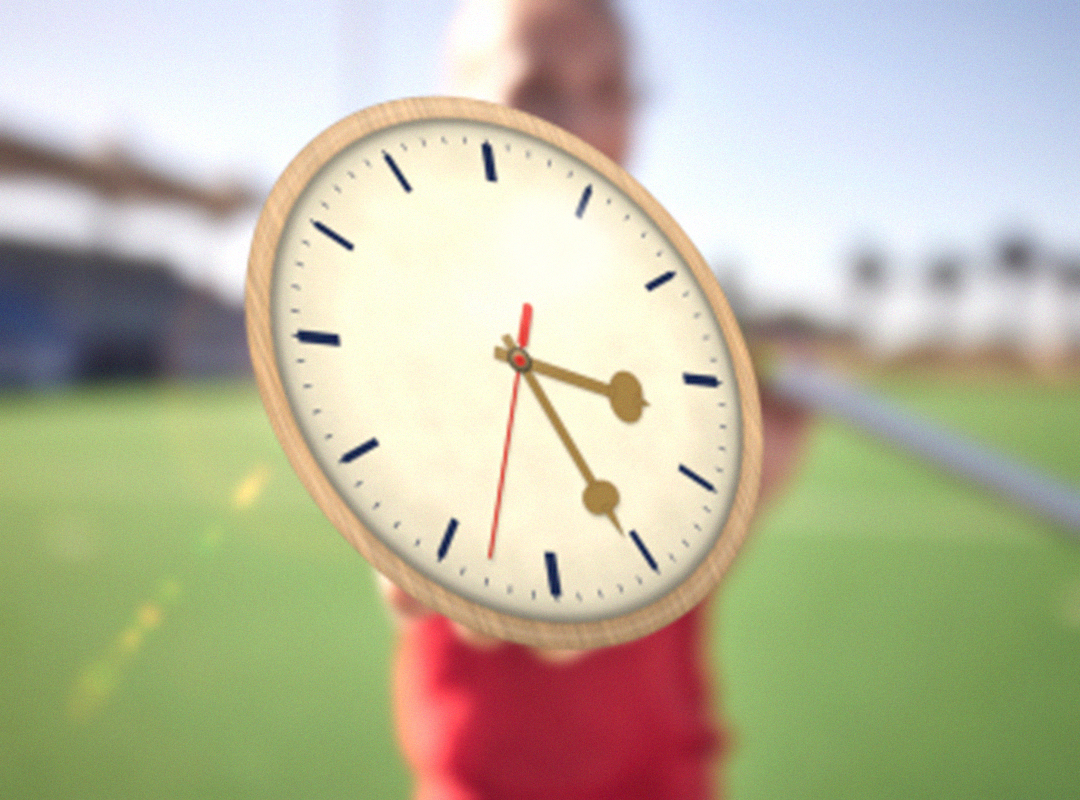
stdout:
3:25:33
